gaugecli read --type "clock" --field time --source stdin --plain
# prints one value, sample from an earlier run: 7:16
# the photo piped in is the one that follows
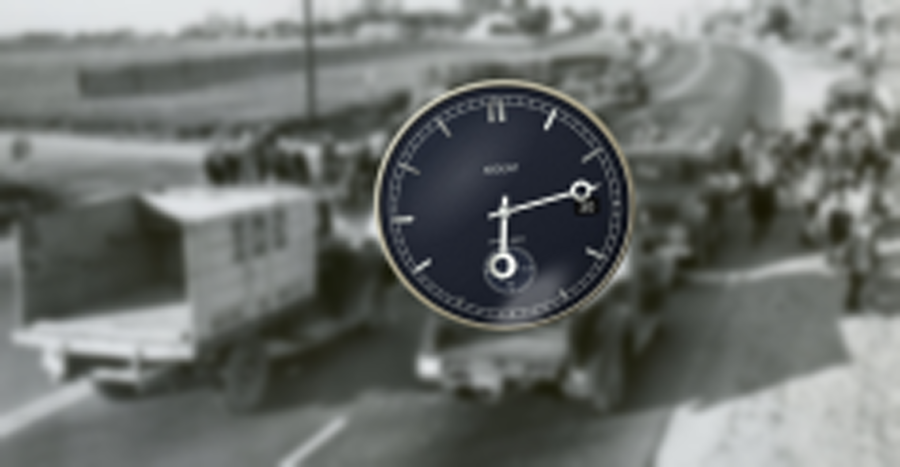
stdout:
6:13
